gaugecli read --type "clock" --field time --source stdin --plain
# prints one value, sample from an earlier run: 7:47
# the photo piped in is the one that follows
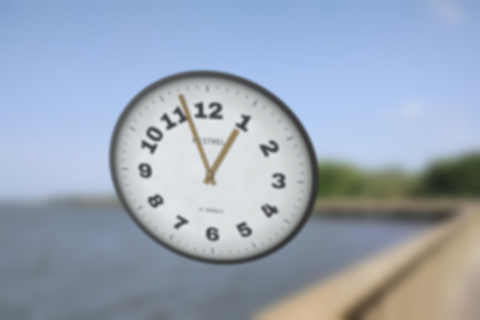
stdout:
12:57
